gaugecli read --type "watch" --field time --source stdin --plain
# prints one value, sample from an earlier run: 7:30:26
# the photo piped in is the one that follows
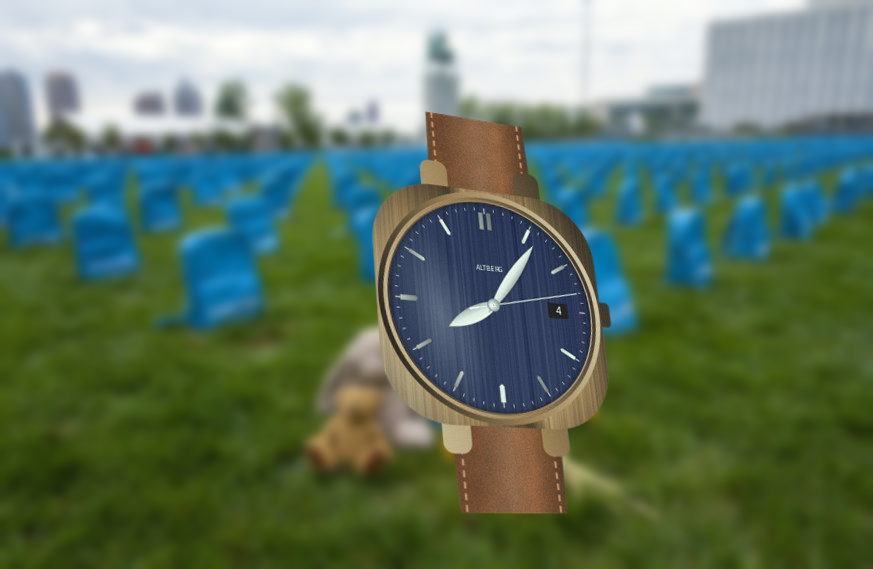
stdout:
8:06:13
